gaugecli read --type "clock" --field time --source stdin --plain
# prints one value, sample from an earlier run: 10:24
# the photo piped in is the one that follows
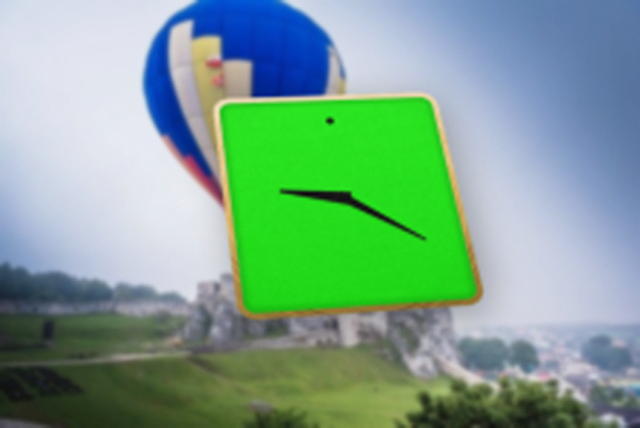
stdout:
9:21
